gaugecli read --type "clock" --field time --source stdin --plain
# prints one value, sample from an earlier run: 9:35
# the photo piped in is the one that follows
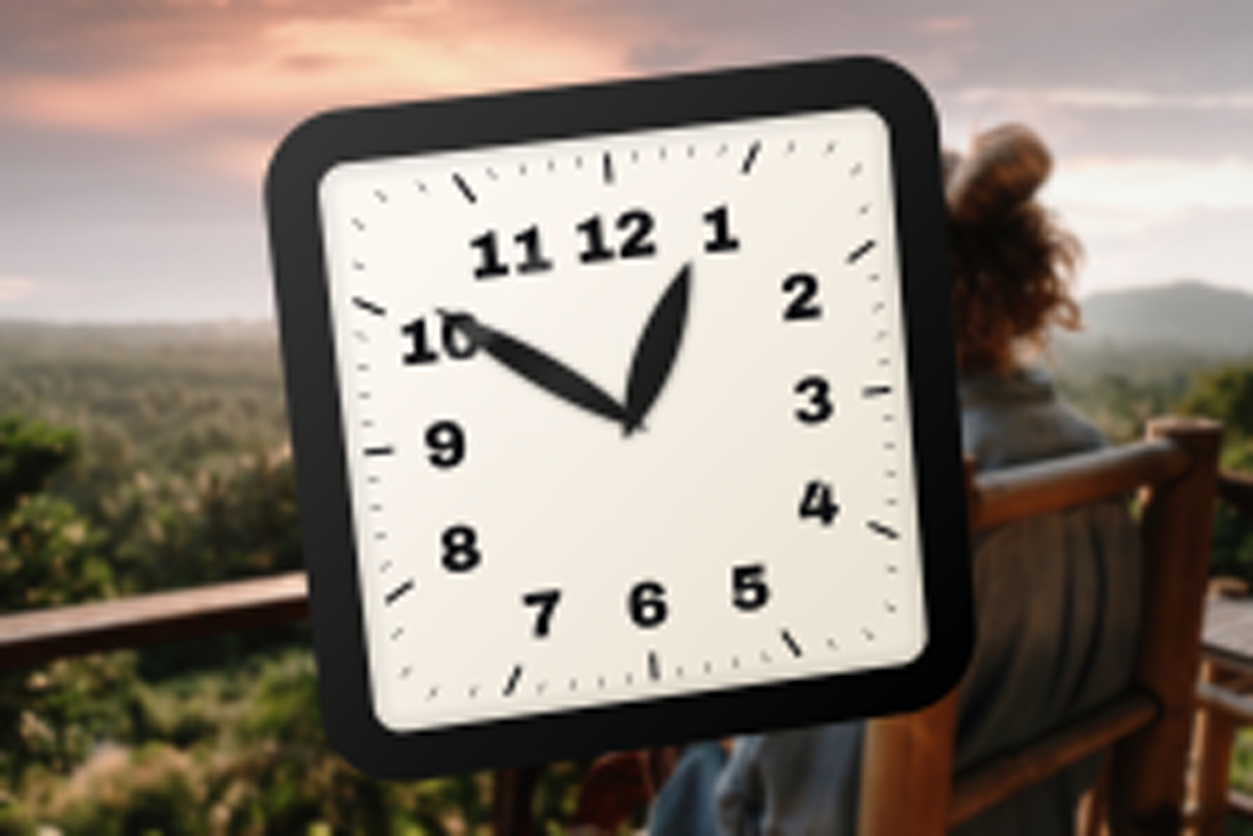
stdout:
12:51
